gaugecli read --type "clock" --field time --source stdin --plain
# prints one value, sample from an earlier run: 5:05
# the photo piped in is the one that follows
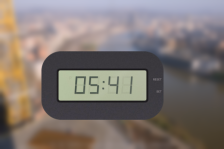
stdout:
5:41
